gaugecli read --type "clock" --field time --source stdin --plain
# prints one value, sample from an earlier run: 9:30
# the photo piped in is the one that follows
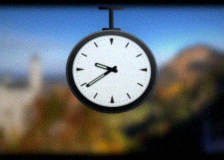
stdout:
9:39
